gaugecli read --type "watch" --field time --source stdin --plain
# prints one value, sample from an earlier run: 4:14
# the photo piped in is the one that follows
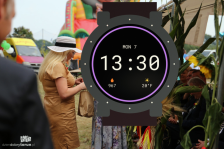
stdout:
13:30
